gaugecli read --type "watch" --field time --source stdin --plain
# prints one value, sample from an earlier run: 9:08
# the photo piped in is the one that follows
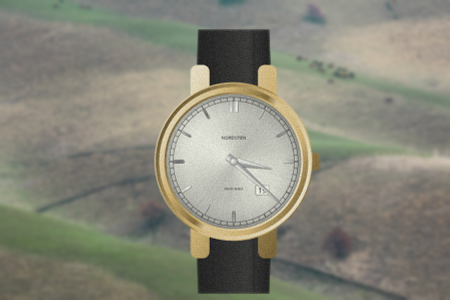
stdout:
3:22
